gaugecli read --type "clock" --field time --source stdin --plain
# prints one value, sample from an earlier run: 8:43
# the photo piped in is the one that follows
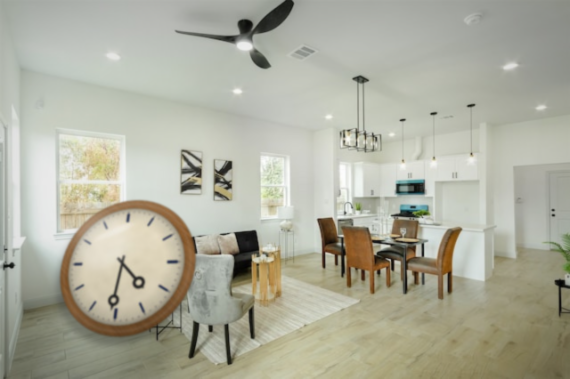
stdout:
4:31
